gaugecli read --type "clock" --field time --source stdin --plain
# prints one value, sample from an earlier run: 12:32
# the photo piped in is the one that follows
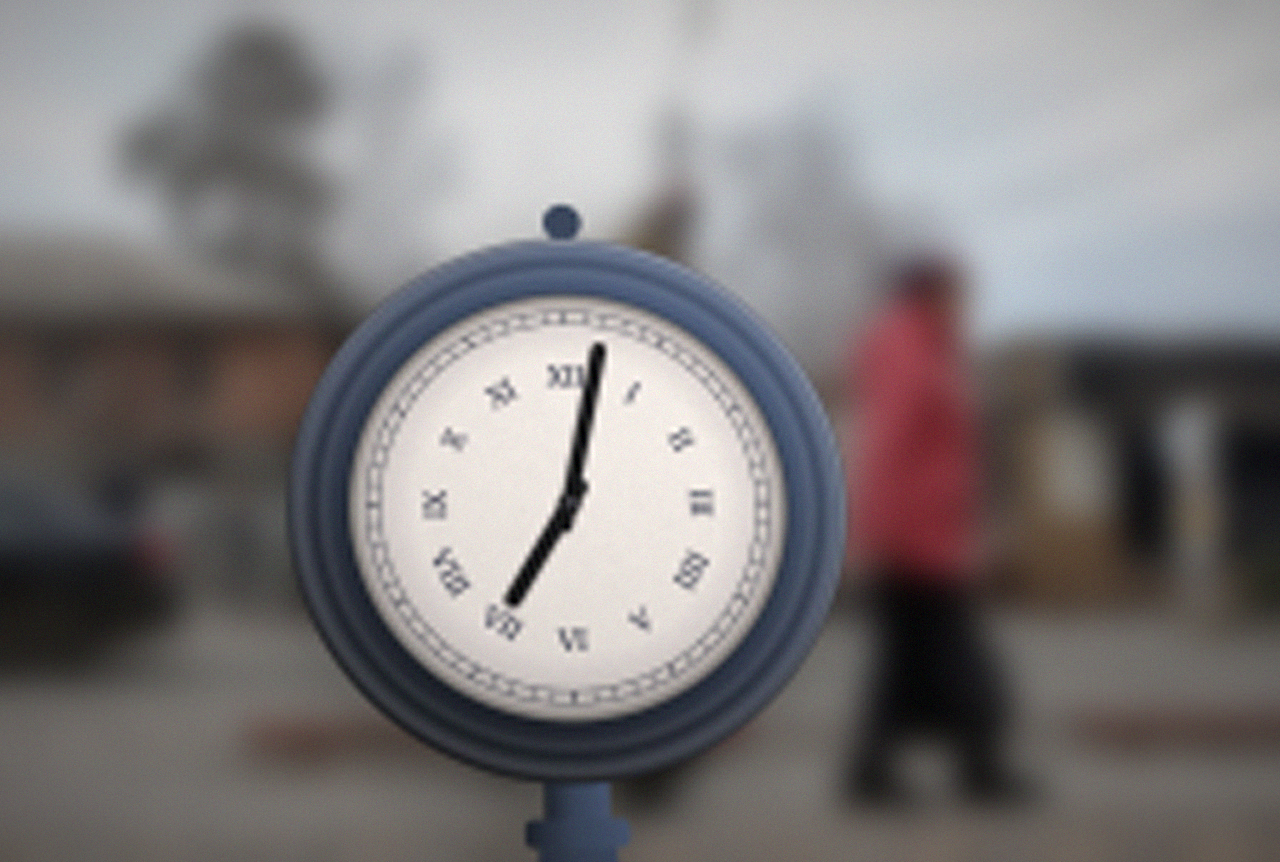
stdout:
7:02
